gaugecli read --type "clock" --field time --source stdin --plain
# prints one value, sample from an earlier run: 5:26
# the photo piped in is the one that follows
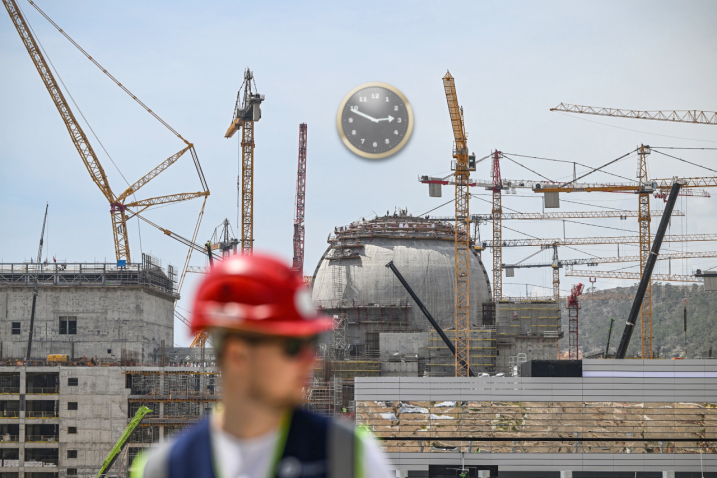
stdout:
2:49
